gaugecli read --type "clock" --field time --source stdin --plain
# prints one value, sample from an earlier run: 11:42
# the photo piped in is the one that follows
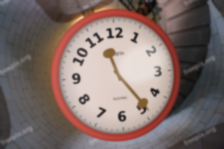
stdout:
11:24
